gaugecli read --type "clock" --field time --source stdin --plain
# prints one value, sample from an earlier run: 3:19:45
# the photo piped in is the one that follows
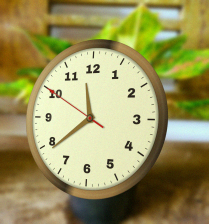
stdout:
11:38:50
